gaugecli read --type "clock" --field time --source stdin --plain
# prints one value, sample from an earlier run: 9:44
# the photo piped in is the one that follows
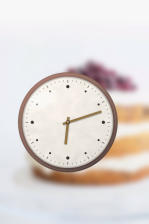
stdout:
6:12
